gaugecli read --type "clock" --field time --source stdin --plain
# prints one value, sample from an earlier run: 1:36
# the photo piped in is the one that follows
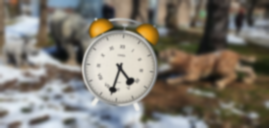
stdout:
4:32
